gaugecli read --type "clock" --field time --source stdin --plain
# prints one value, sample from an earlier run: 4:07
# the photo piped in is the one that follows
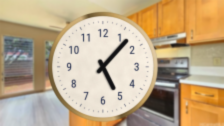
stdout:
5:07
